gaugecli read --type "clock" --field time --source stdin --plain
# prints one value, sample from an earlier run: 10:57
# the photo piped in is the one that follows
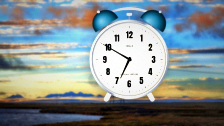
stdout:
6:50
